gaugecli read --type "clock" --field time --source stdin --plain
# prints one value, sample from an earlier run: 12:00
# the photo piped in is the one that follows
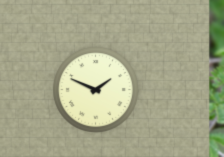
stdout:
1:49
